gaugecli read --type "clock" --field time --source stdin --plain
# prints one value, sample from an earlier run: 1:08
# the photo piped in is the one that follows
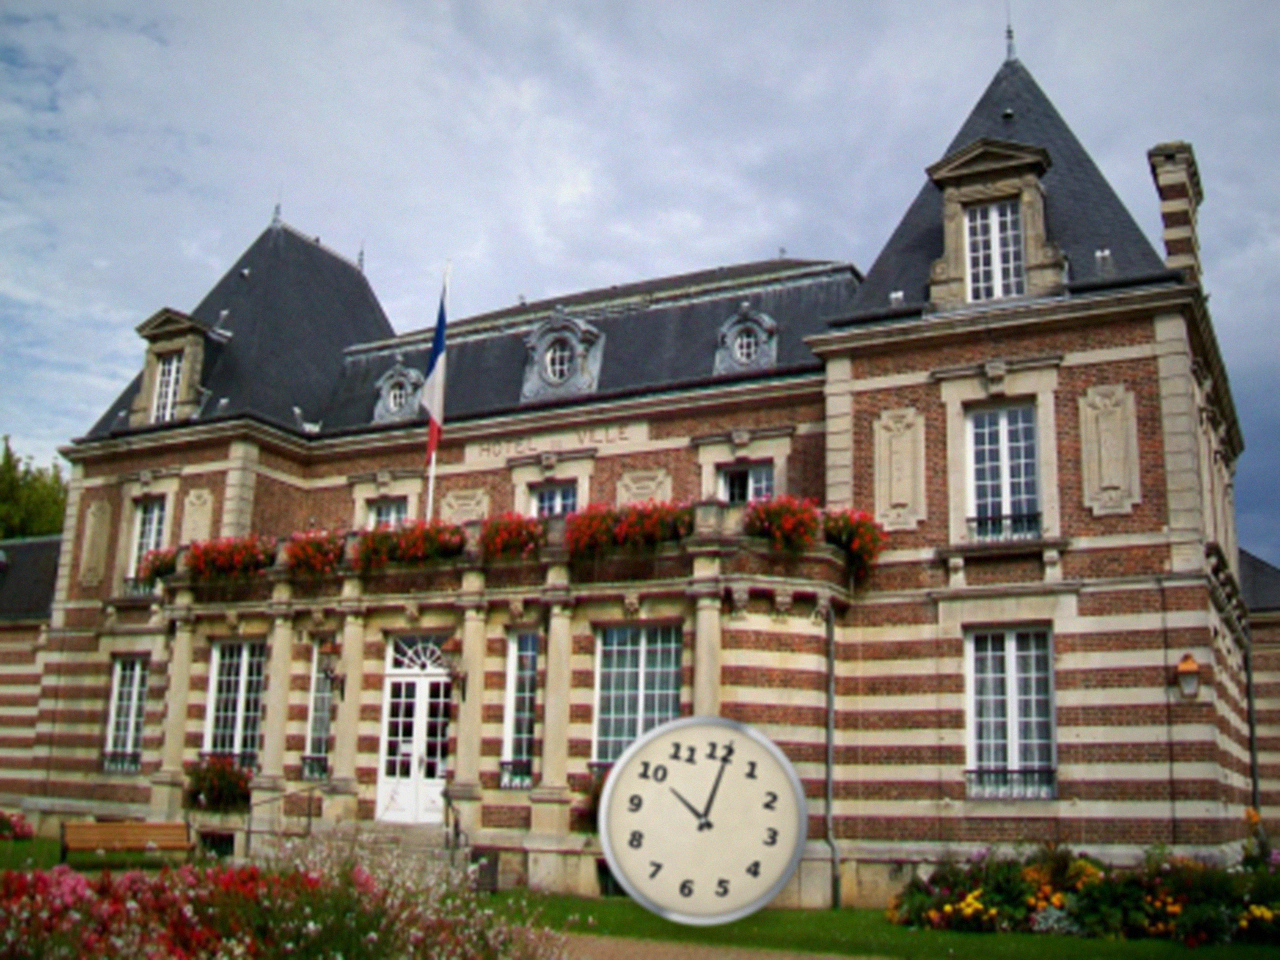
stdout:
10:01
